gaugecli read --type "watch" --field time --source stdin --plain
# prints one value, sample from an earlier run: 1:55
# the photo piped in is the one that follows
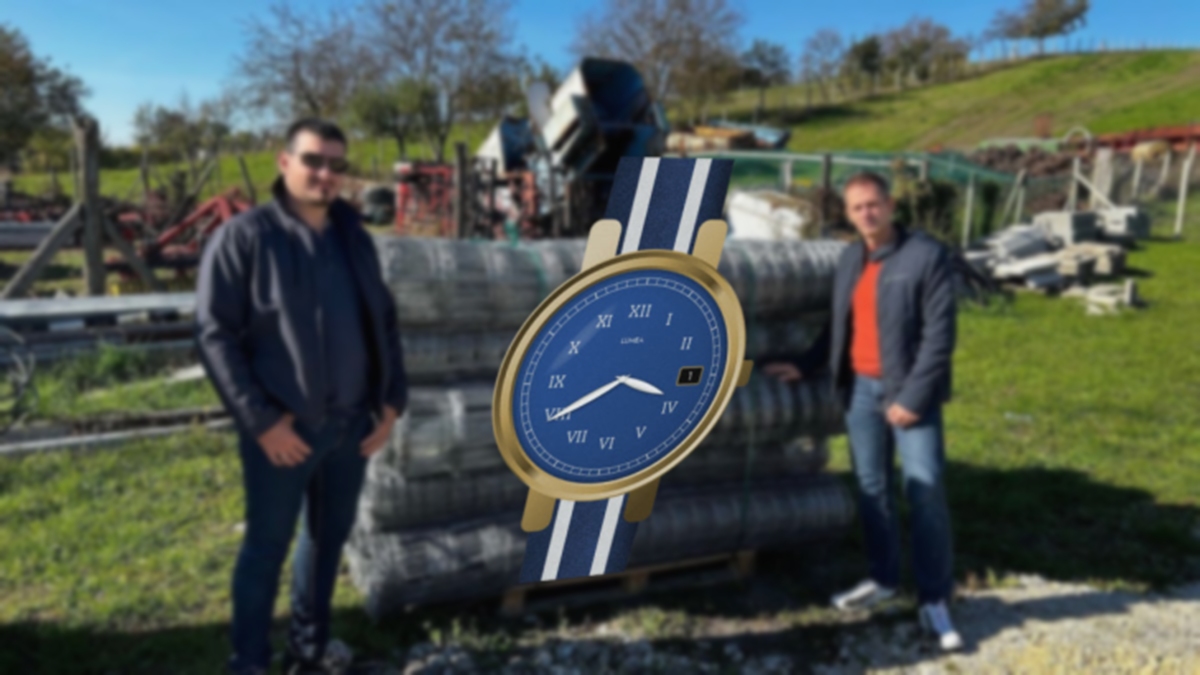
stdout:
3:40
